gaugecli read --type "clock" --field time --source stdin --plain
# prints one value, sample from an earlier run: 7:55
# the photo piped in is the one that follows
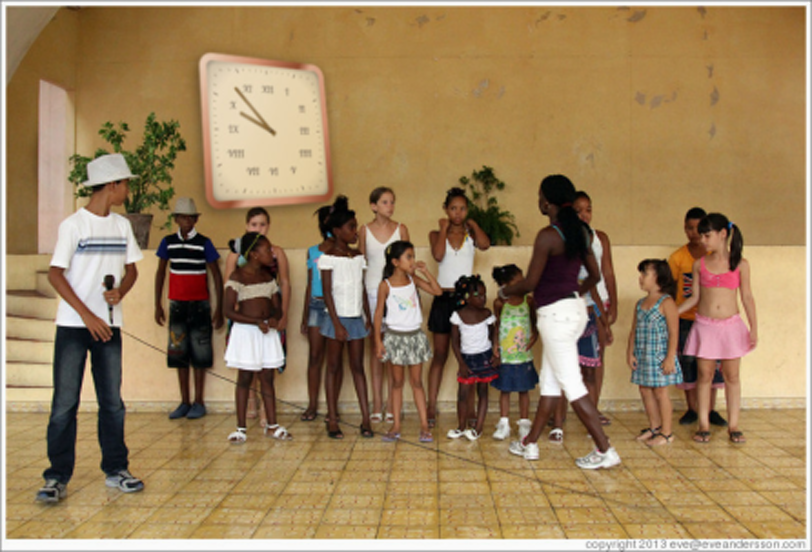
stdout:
9:53
